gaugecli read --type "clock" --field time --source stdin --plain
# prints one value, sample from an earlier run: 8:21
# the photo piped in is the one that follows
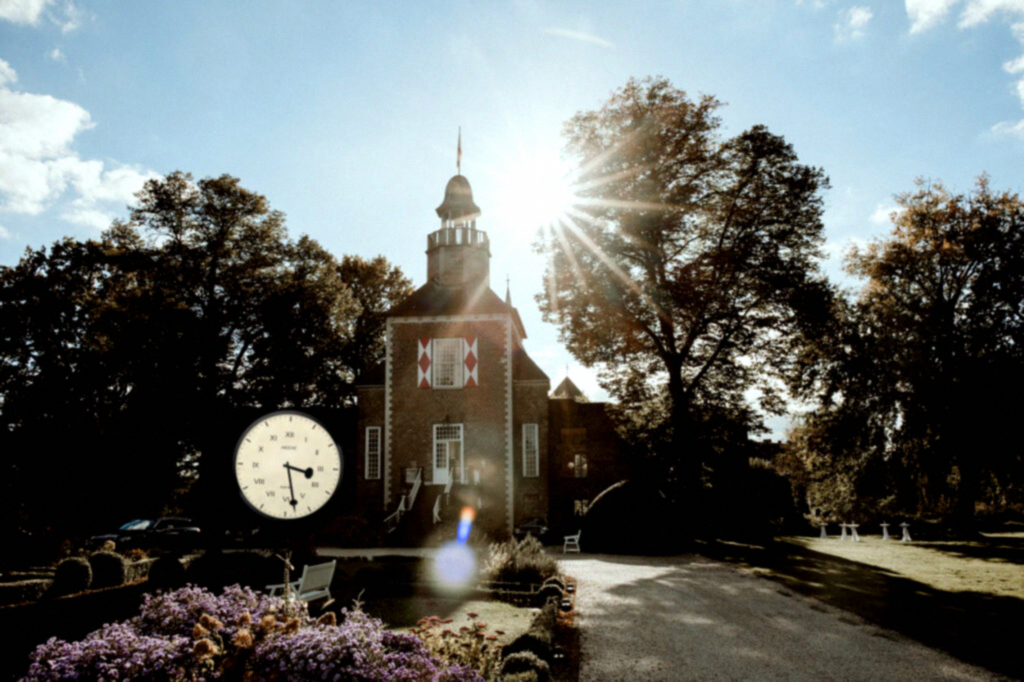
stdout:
3:28
